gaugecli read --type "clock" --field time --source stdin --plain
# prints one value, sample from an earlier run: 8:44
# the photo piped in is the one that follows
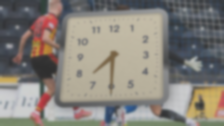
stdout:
7:30
